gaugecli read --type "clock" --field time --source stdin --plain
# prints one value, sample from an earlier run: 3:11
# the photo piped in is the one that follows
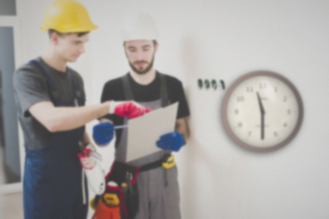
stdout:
11:30
